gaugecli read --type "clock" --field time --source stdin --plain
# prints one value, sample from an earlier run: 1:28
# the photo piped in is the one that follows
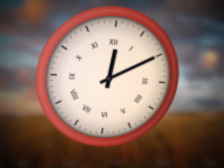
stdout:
12:10
